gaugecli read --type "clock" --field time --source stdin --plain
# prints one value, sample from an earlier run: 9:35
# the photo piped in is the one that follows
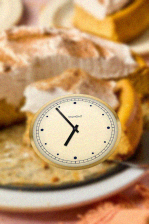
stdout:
6:54
